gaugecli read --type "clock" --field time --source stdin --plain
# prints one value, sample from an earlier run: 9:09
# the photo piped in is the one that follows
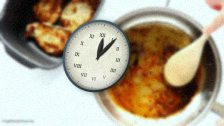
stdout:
12:06
